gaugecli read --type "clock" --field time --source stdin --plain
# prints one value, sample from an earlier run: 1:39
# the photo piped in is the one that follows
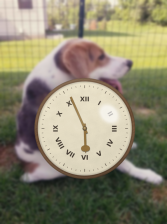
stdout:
5:56
